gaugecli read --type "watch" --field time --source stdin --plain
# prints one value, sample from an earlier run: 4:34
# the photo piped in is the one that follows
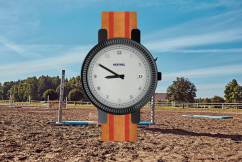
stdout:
8:50
